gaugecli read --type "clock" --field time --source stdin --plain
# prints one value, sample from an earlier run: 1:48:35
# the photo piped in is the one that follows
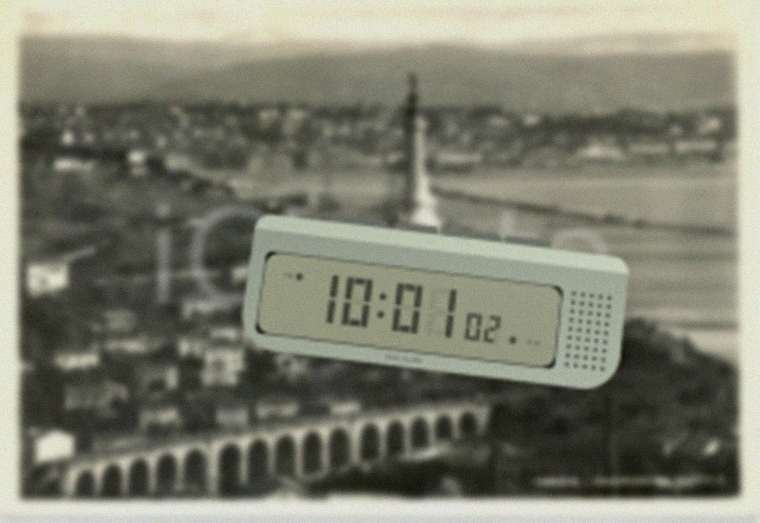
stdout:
10:01:02
